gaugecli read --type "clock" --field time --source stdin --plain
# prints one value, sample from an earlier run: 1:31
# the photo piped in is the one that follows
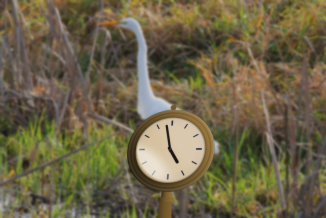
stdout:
4:58
